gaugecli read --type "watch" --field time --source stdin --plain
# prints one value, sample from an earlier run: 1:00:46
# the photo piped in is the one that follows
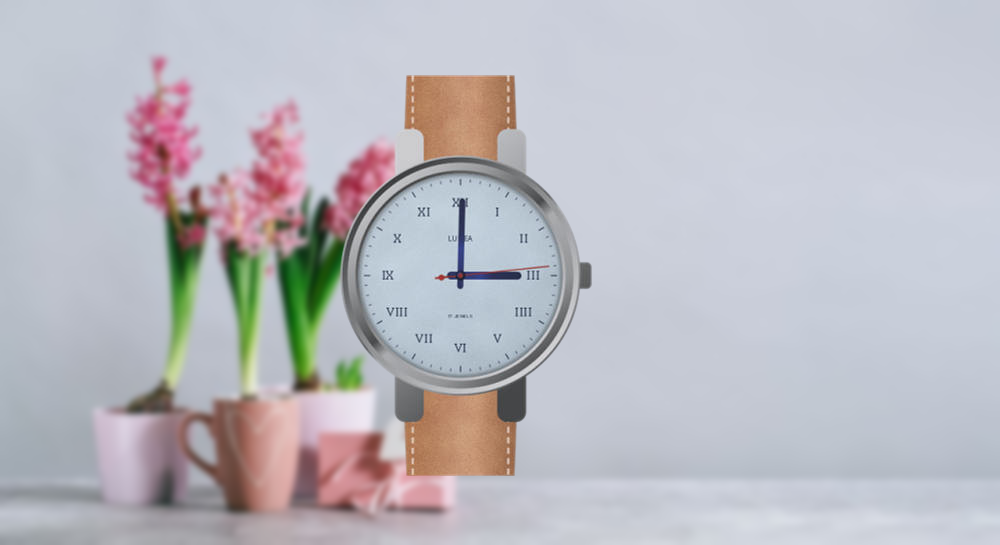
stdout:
3:00:14
